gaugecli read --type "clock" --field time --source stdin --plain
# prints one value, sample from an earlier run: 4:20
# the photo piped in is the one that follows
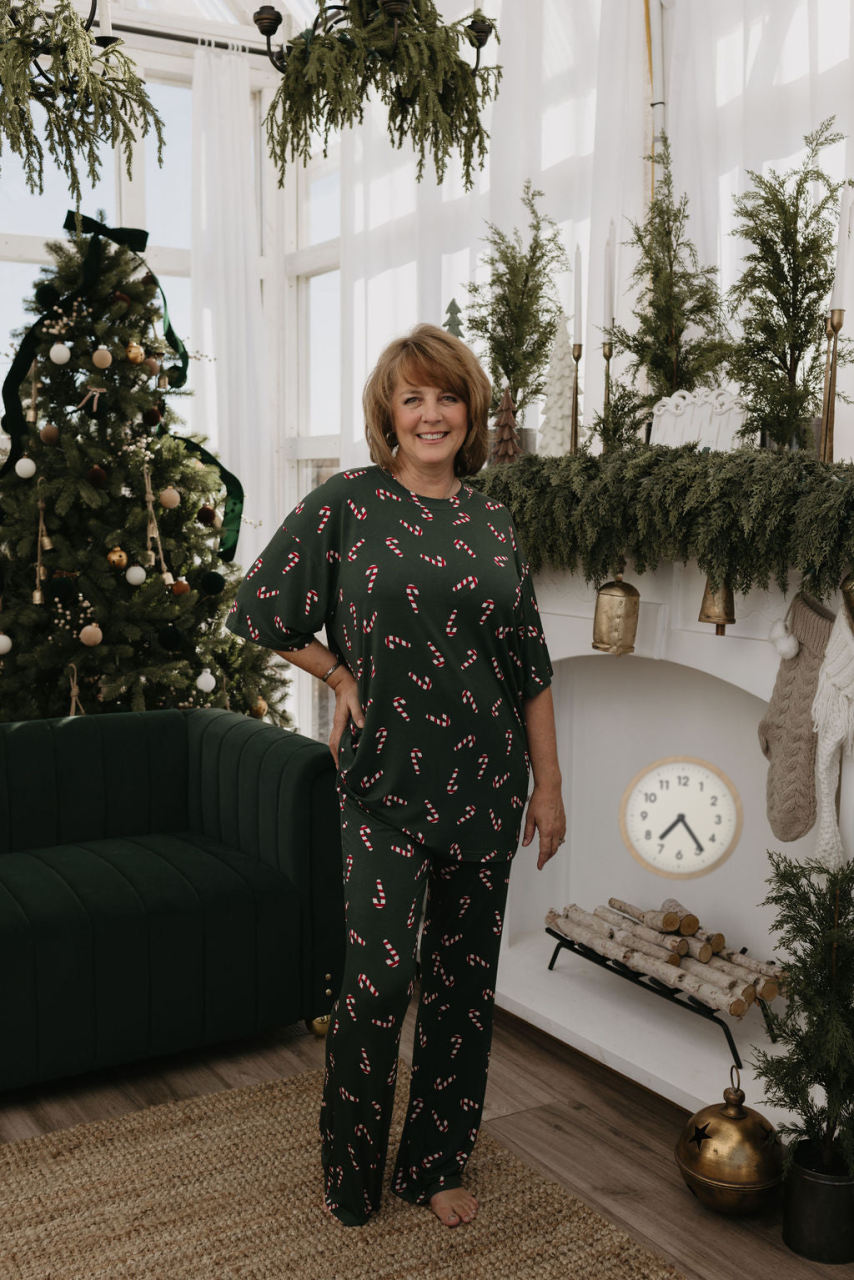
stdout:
7:24
